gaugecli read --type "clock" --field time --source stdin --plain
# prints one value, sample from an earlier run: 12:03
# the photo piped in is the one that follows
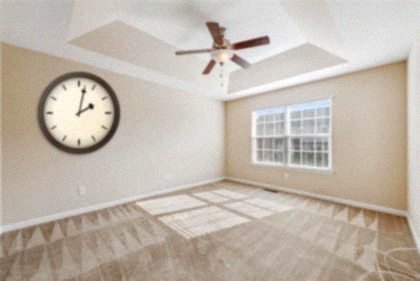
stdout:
2:02
